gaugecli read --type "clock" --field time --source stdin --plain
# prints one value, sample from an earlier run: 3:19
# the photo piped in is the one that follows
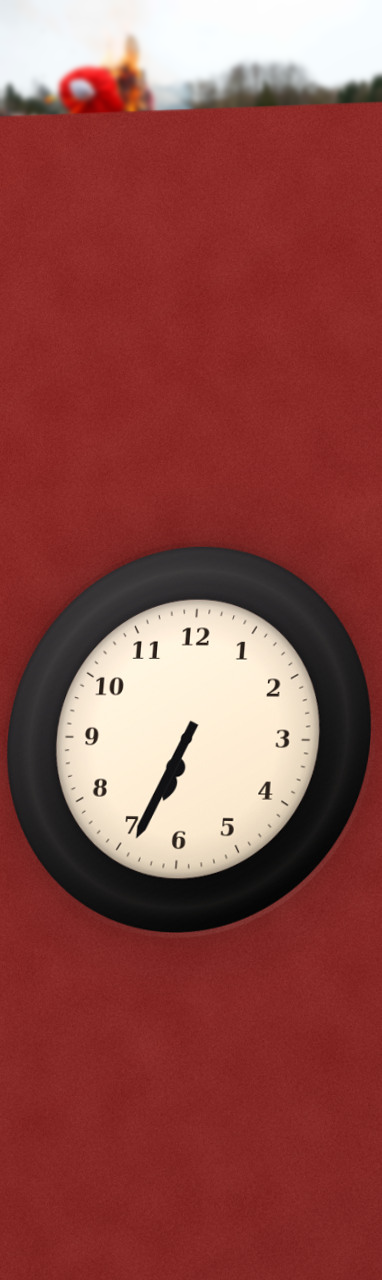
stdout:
6:34
